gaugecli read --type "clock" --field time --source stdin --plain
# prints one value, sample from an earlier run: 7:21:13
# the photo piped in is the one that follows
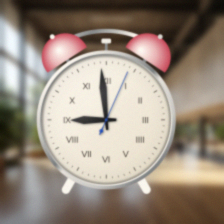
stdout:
8:59:04
